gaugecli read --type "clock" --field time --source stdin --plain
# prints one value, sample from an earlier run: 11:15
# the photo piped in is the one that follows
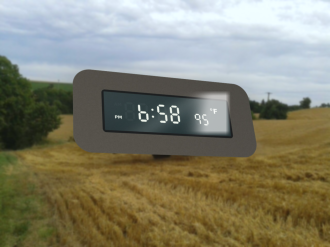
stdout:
6:58
